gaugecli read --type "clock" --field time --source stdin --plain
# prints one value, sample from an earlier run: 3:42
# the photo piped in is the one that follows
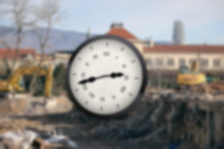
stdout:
2:42
